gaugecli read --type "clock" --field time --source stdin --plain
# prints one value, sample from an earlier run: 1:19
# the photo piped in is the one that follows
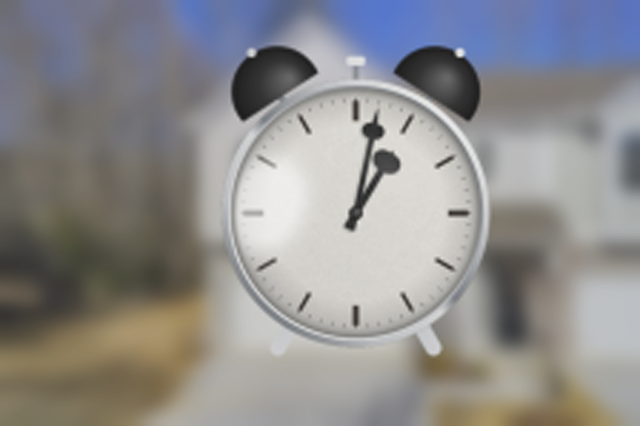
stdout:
1:02
